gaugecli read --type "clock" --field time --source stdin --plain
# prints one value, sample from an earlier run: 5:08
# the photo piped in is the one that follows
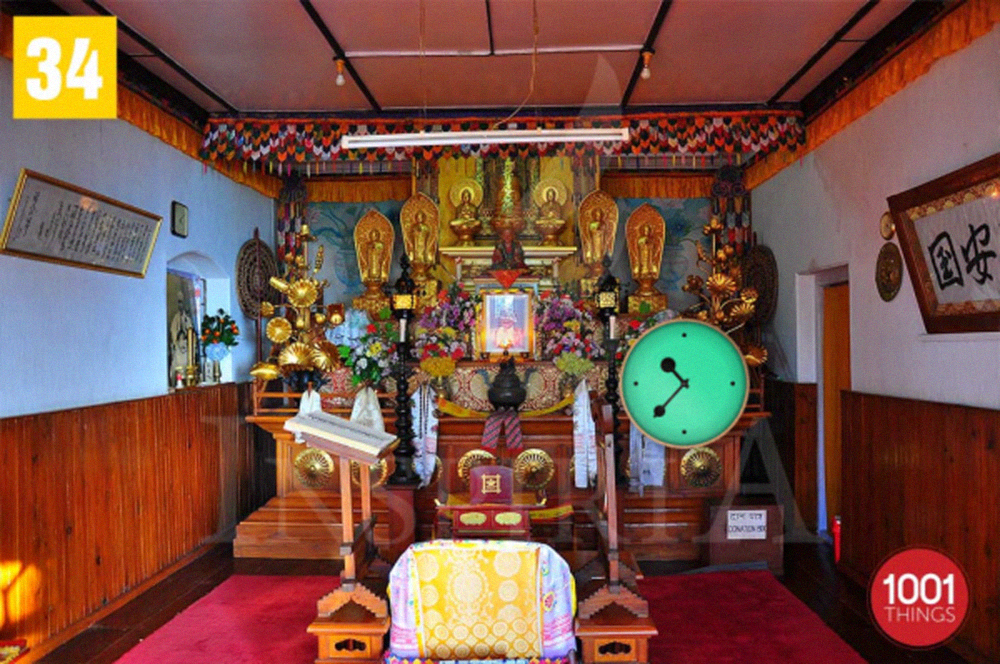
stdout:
10:37
